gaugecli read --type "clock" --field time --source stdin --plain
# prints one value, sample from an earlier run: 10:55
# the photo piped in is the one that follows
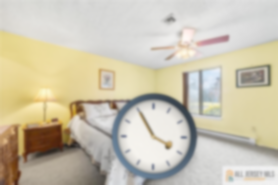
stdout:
3:55
